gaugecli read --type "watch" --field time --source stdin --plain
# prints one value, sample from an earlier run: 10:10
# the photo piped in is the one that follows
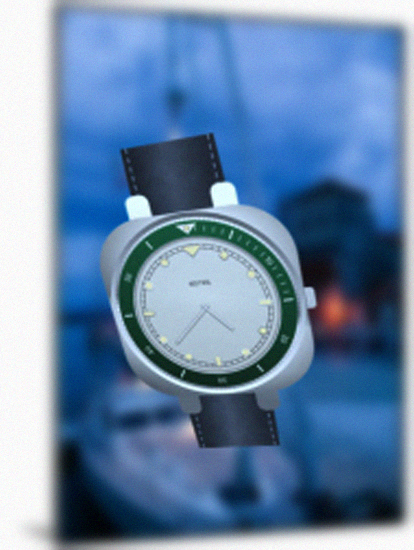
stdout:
4:38
